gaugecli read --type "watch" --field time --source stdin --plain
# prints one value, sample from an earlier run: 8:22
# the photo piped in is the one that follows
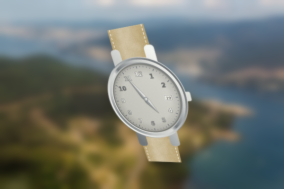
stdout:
4:55
